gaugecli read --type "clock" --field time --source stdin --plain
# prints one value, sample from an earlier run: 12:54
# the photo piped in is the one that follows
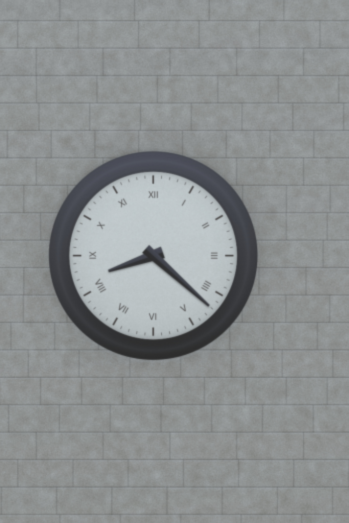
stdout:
8:22
